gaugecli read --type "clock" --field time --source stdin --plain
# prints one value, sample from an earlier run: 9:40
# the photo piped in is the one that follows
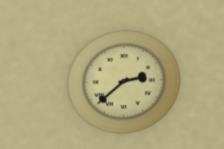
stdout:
2:38
